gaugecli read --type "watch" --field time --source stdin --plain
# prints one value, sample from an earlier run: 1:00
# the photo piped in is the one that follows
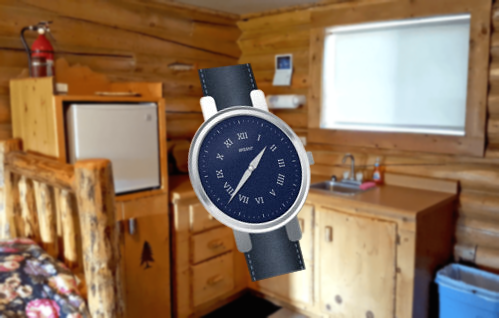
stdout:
1:38
